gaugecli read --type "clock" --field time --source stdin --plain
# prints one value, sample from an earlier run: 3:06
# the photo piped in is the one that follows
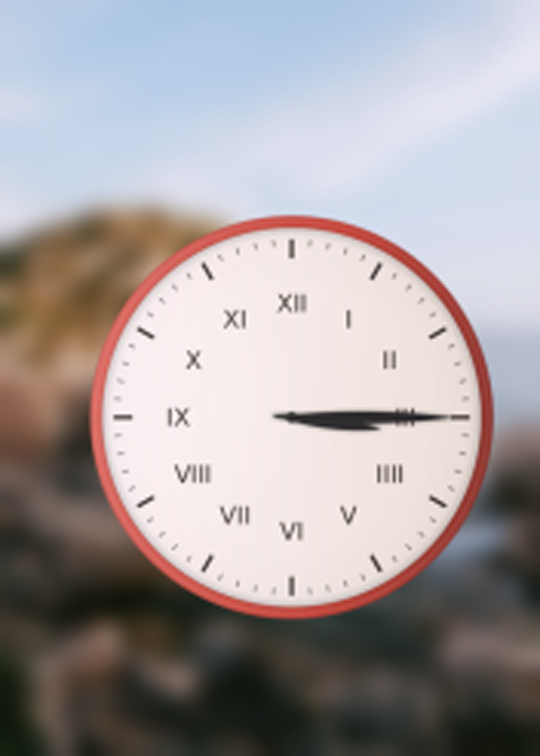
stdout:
3:15
